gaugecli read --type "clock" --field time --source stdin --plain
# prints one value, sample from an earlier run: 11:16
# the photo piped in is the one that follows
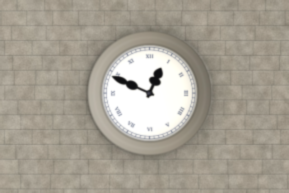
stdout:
12:49
